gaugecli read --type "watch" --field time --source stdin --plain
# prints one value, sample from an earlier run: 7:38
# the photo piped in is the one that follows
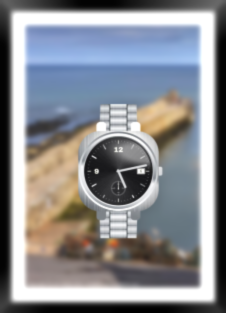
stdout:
5:13
